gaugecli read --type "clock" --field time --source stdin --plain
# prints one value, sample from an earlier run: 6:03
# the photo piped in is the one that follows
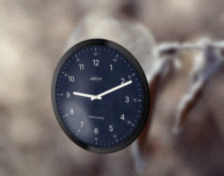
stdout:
9:11
